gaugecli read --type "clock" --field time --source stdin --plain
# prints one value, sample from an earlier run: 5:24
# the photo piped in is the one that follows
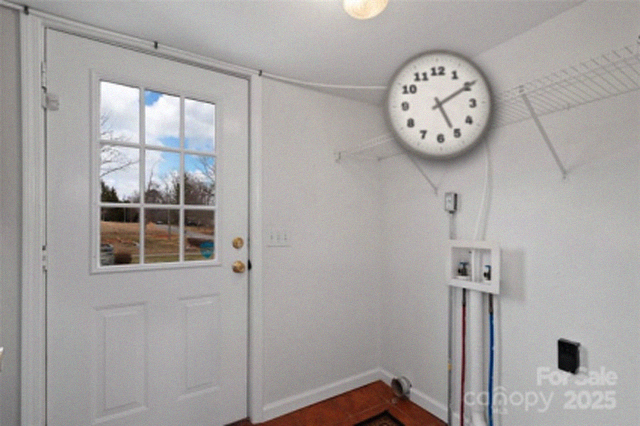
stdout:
5:10
